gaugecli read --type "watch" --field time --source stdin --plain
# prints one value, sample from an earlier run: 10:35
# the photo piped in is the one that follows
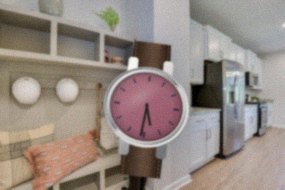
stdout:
5:31
